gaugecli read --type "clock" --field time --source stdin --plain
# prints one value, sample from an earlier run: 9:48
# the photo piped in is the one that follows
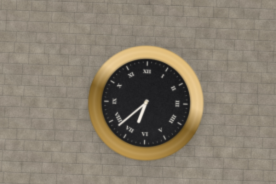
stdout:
6:38
